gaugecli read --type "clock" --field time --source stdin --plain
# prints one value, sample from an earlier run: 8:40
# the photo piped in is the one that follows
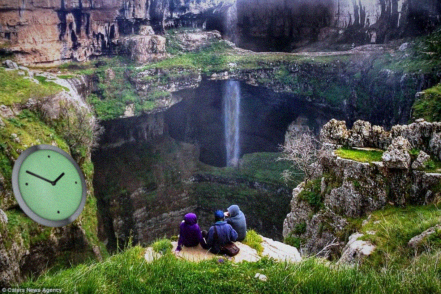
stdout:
1:49
